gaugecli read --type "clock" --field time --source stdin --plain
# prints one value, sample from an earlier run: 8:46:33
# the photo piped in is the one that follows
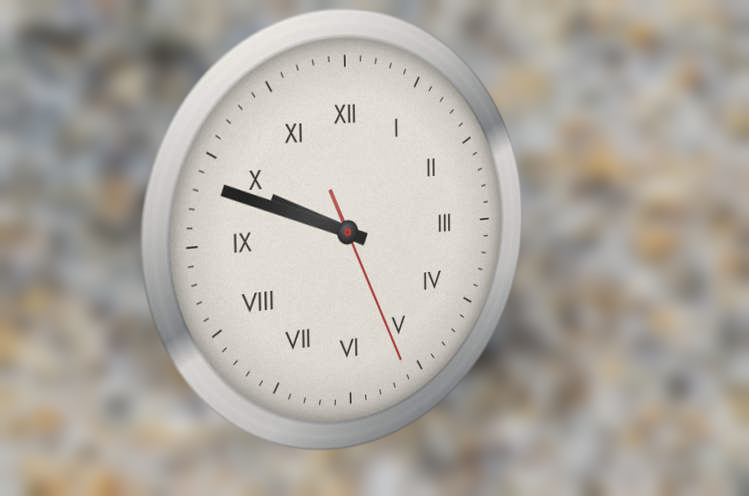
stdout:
9:48:26
